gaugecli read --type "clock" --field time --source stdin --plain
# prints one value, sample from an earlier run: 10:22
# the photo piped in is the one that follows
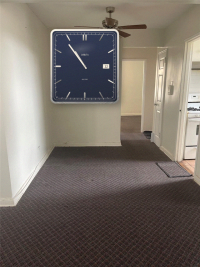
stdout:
10:54
